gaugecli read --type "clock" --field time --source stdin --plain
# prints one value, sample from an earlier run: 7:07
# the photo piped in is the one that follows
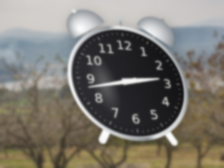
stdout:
2:43
